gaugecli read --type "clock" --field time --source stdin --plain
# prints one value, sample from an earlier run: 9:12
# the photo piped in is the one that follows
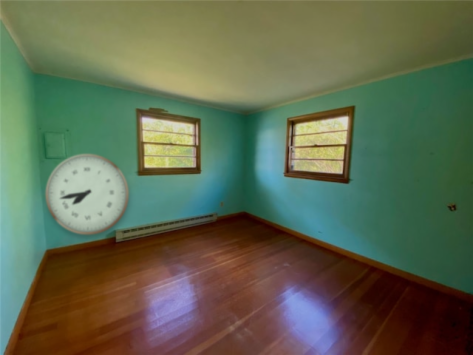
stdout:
7:43
